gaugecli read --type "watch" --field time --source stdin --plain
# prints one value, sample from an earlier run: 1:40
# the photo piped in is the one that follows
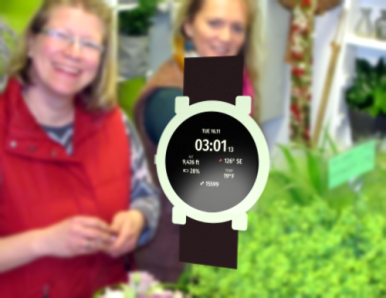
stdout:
3:01
